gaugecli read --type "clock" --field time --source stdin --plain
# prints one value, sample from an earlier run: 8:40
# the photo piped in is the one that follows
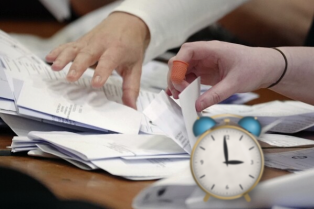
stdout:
2:59
